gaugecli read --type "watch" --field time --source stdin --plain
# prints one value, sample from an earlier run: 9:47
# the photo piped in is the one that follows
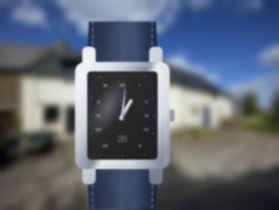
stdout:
1:01
